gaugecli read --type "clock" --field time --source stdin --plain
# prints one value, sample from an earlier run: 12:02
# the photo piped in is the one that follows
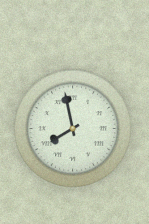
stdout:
7:58
